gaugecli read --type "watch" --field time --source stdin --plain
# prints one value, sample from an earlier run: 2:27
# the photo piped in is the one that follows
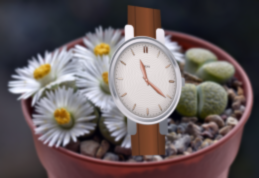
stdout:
11:21
